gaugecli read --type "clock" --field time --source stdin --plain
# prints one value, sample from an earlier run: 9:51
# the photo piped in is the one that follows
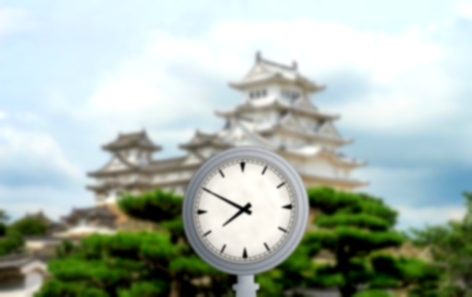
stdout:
7:50
